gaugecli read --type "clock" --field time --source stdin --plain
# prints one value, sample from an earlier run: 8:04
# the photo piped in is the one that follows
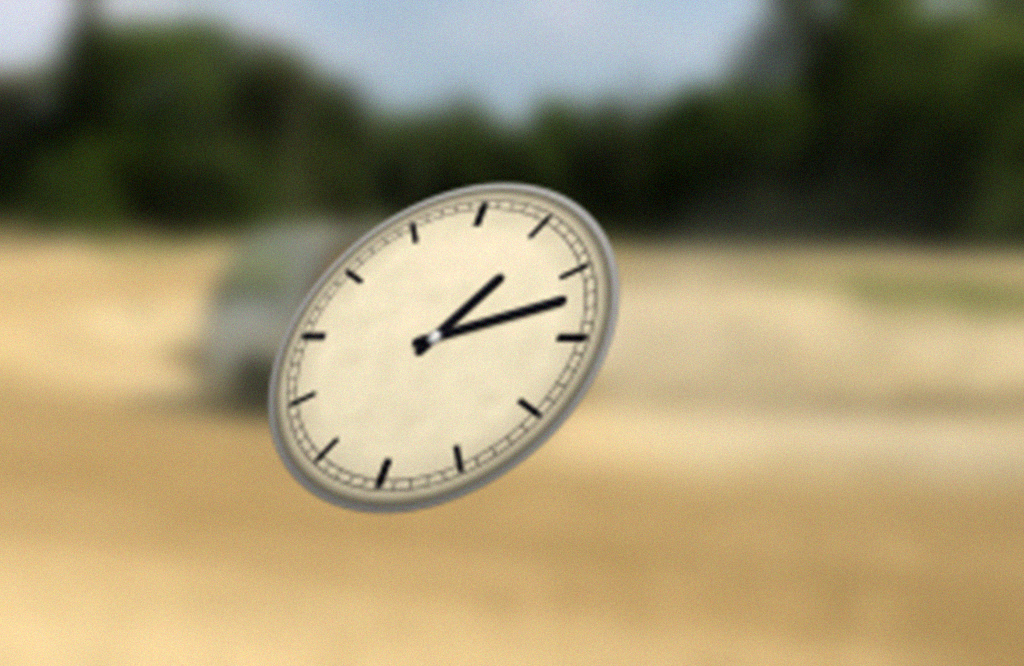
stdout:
1:12
